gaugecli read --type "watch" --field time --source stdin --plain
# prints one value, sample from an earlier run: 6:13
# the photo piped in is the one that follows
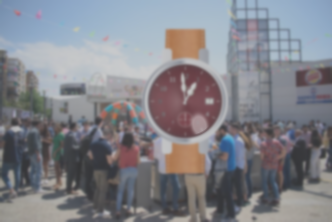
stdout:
12:59
